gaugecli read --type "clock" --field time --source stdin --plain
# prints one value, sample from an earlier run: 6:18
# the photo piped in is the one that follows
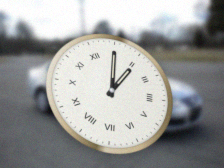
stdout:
2:05
